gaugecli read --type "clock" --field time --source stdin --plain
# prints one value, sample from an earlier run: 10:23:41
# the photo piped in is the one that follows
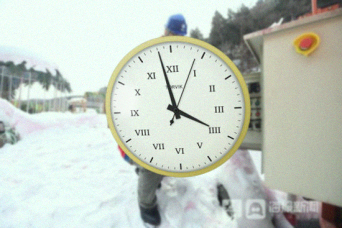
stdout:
3:58:04
